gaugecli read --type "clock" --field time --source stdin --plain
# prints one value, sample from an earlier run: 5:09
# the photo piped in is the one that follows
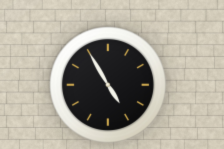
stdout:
4:55
